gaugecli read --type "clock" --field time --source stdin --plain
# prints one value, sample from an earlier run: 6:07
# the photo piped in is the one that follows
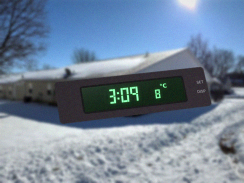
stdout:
3:09
